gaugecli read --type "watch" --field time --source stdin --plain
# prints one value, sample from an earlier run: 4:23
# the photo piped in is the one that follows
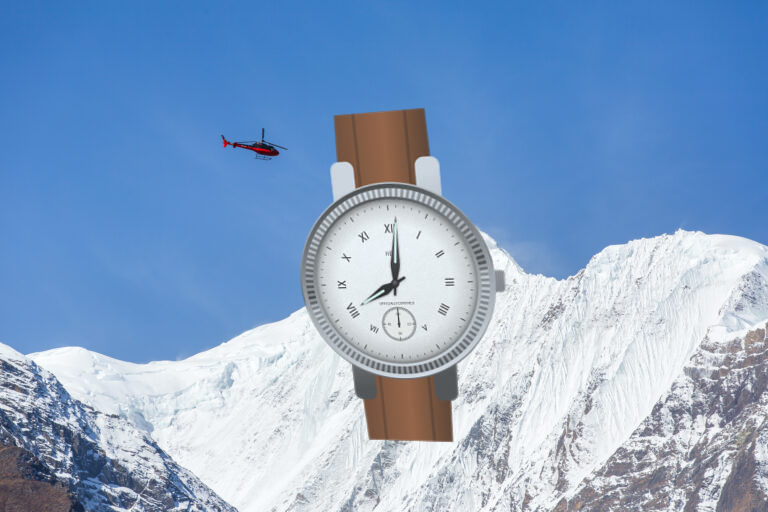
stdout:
8:01
